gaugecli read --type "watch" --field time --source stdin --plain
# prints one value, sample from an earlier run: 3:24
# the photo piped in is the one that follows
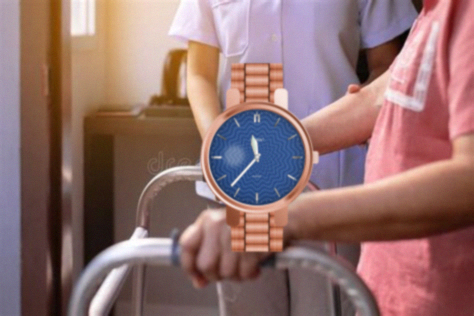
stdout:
11:37
